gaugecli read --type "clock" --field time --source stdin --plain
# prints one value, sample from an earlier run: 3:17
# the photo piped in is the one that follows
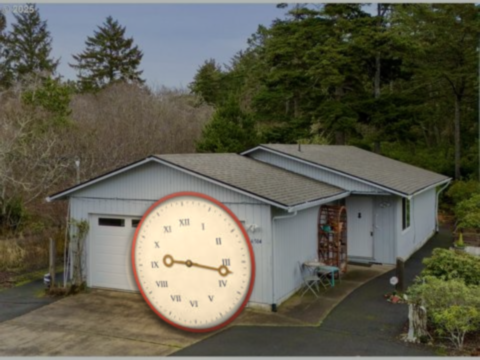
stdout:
9:17
